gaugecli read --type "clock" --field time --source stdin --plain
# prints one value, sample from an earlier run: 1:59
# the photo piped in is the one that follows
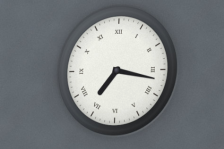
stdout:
7:17
